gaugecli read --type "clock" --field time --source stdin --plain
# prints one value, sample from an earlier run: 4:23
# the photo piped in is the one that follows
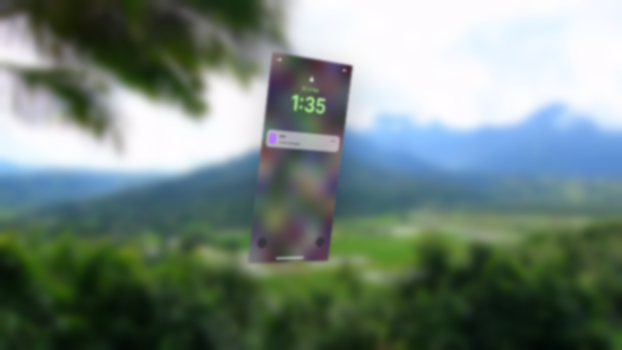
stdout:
1:35
